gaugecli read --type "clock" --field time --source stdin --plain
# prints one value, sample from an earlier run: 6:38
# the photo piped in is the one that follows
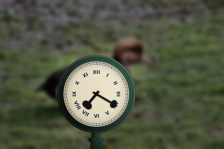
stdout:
7:20
